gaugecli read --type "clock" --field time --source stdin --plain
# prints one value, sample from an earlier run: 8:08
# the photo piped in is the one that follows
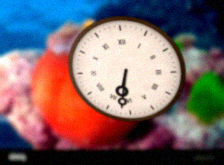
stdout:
6:32
